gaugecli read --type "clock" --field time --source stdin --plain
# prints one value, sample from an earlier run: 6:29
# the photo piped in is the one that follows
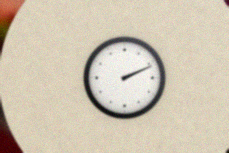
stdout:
2:11
